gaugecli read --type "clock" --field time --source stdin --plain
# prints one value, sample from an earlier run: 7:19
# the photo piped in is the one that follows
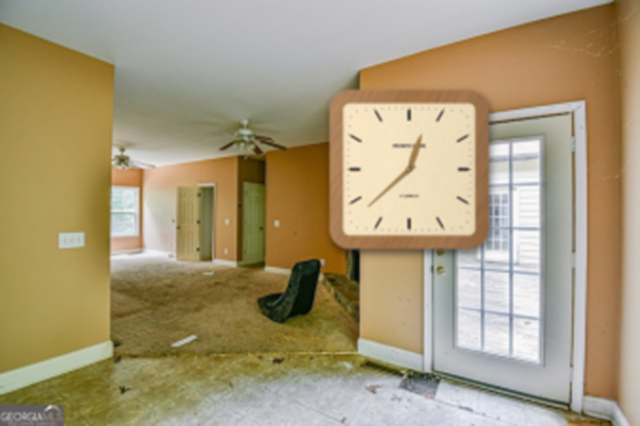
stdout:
12:38
